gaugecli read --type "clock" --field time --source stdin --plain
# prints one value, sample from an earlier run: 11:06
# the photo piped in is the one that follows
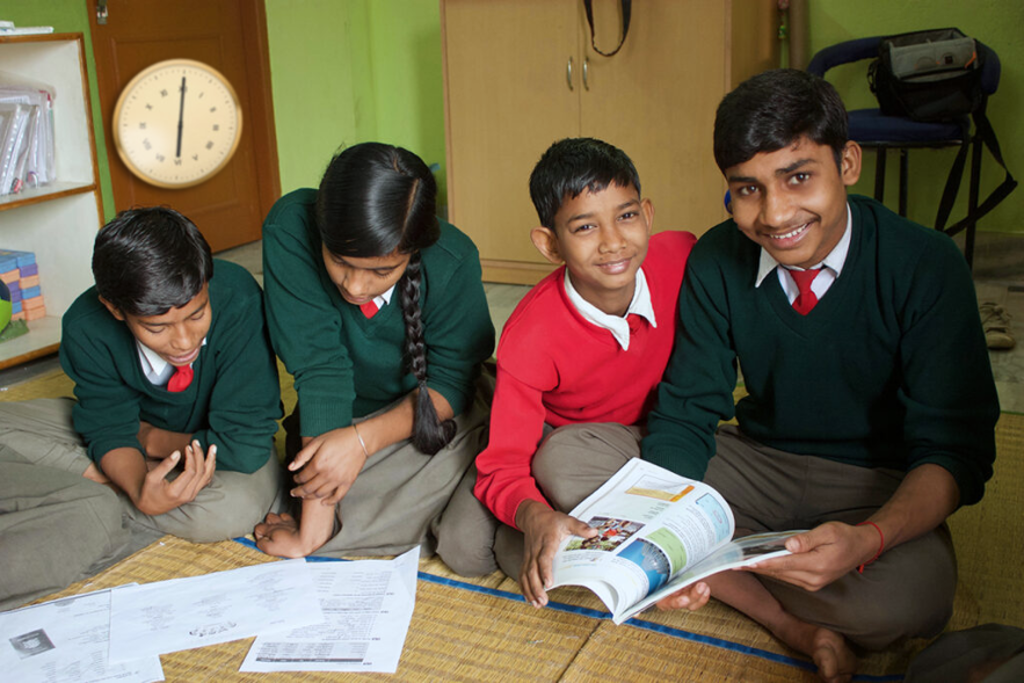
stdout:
6:00
